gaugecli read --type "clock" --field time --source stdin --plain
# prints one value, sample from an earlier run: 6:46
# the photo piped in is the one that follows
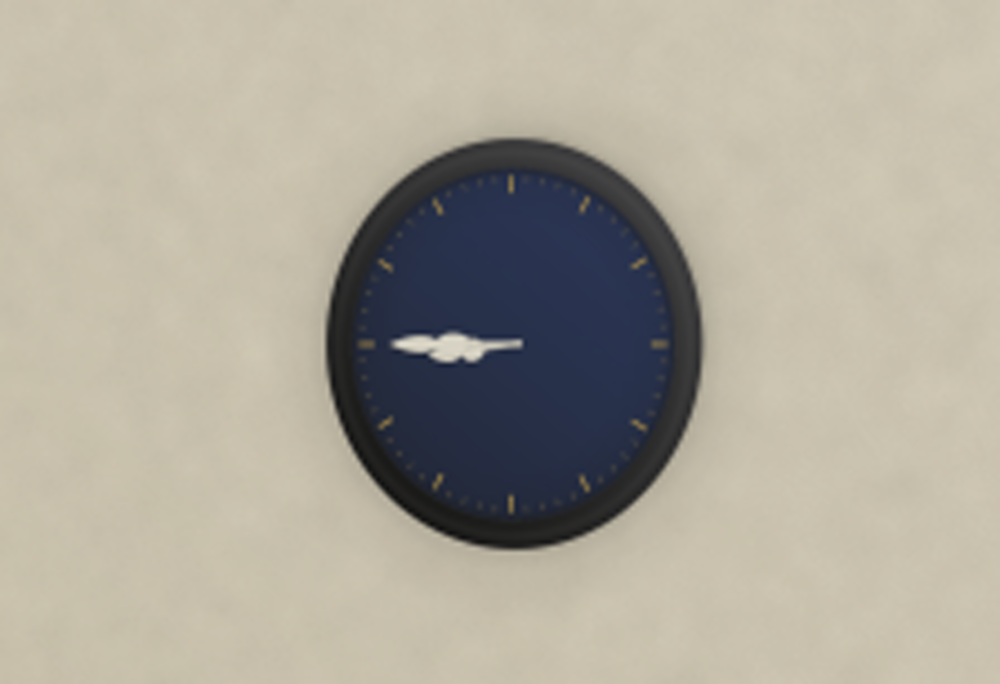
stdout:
8:45
